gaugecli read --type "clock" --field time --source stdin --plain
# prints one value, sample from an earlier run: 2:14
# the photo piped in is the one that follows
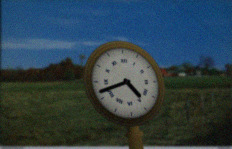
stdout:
4:42
